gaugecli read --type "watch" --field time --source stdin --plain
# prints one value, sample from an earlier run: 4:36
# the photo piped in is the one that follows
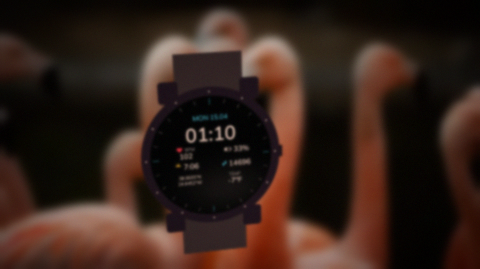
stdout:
1:10
